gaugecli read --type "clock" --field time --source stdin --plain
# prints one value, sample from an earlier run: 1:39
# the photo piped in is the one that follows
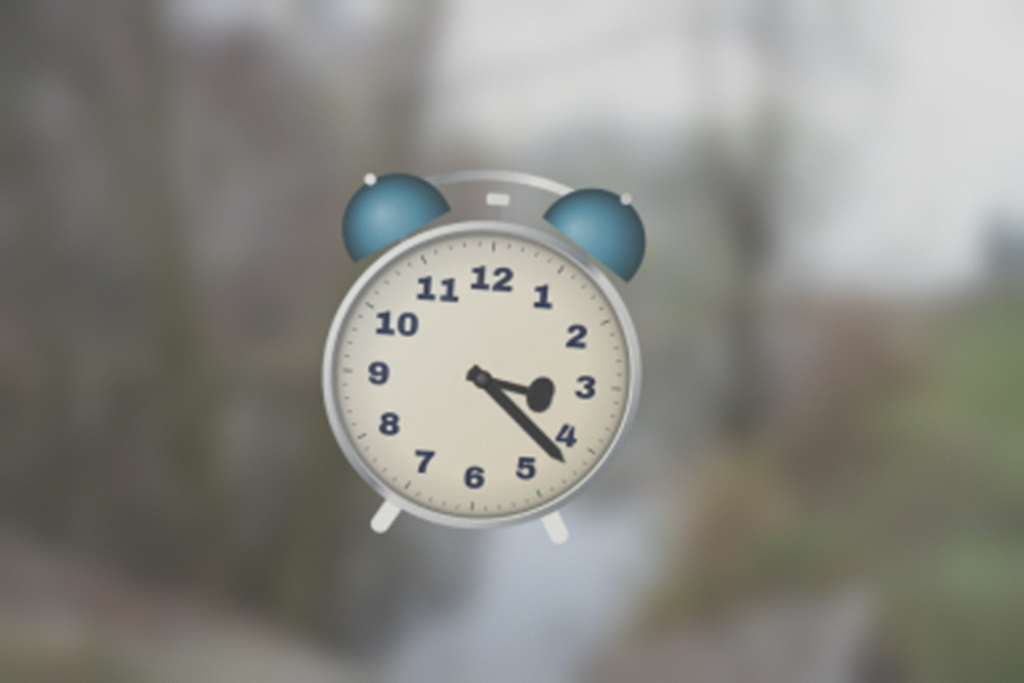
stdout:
3:22
